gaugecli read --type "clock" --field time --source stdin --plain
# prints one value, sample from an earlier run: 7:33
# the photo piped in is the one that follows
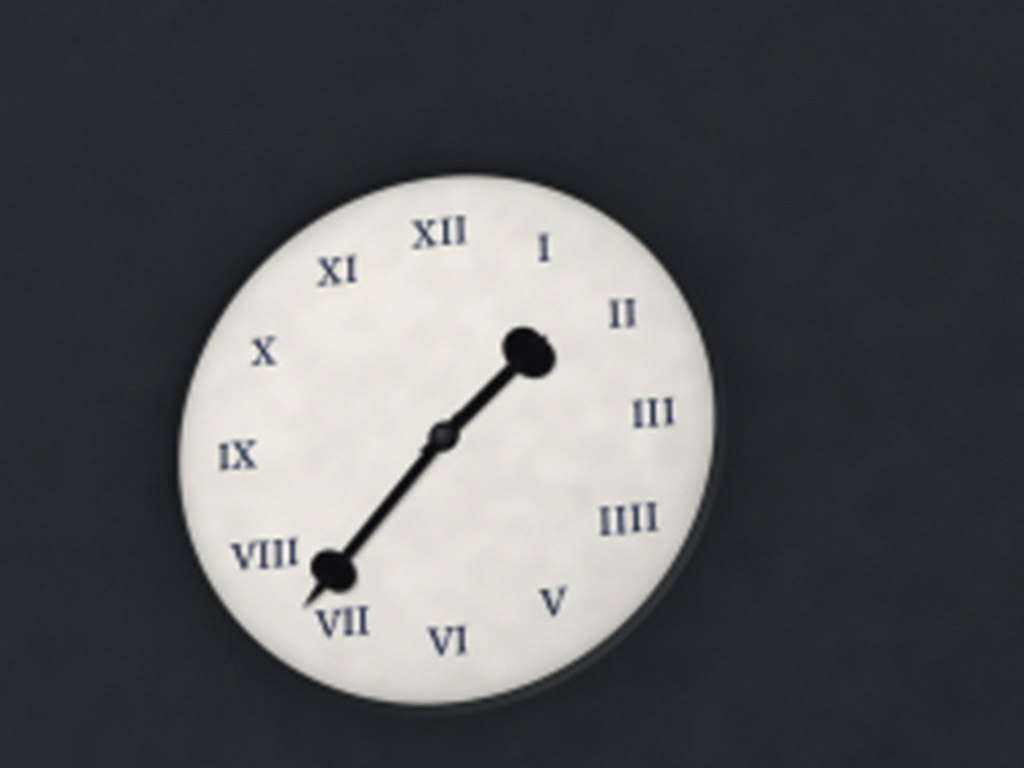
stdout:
1:37
